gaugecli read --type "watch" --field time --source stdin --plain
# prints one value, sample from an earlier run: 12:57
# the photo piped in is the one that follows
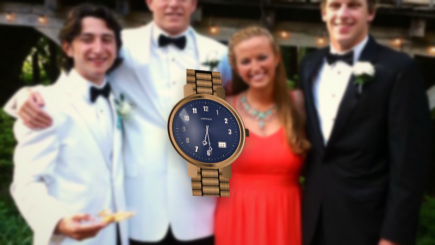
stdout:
6:29
